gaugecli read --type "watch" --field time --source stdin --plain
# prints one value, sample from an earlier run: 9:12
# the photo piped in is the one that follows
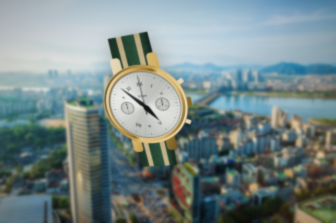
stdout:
4:53
